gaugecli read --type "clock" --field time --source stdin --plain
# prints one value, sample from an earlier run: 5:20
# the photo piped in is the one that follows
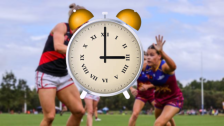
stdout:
3:00
